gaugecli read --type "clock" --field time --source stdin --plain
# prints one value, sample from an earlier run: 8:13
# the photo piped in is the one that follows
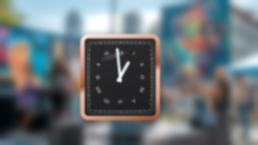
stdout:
12:59
